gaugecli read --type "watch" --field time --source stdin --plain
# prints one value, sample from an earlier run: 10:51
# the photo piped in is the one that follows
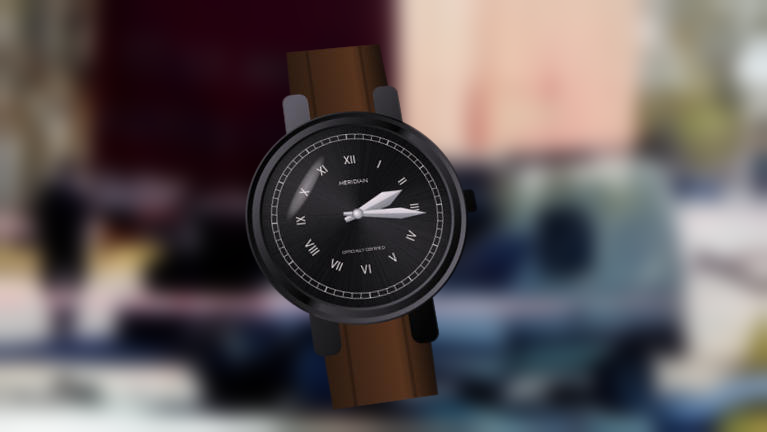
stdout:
2:16
